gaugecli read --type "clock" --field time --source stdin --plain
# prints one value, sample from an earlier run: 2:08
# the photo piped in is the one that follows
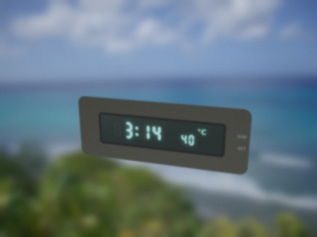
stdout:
3:14
